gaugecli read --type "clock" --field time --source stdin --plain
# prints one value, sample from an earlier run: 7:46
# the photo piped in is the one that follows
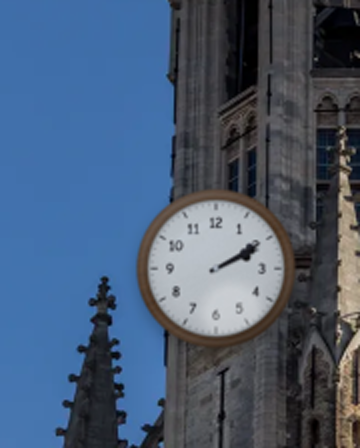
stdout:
2:10
